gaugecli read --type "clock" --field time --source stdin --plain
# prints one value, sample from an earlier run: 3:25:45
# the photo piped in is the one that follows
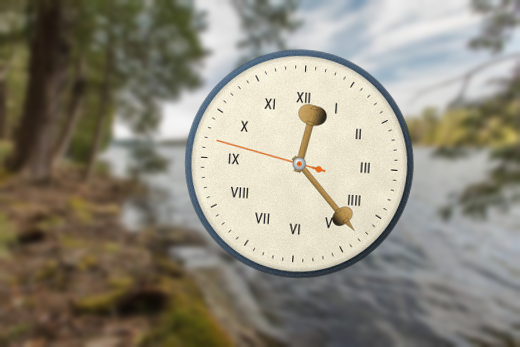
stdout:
12:22:47
